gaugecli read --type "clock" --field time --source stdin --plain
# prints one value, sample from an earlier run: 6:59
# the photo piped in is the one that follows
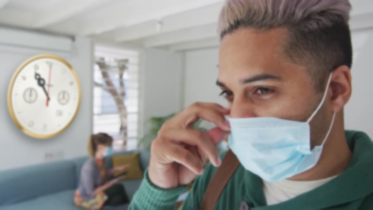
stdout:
10:54
